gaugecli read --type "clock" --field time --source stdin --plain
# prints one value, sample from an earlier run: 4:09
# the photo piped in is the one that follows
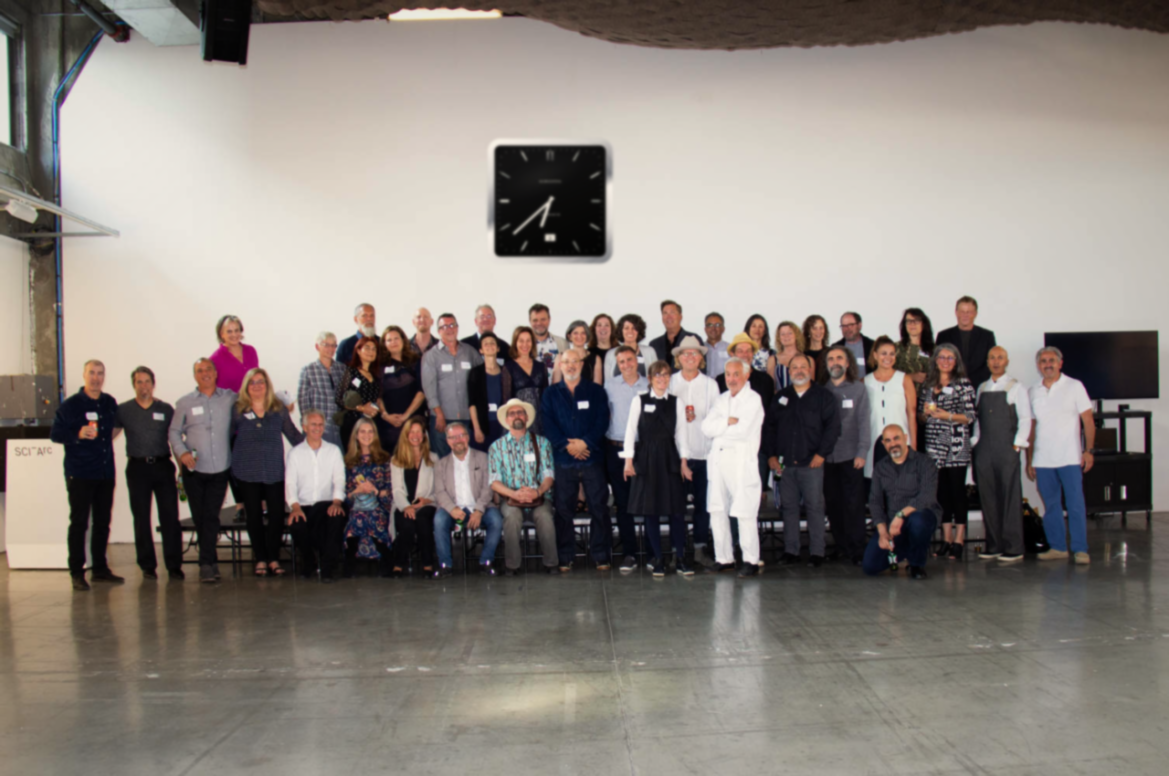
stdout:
6:38
